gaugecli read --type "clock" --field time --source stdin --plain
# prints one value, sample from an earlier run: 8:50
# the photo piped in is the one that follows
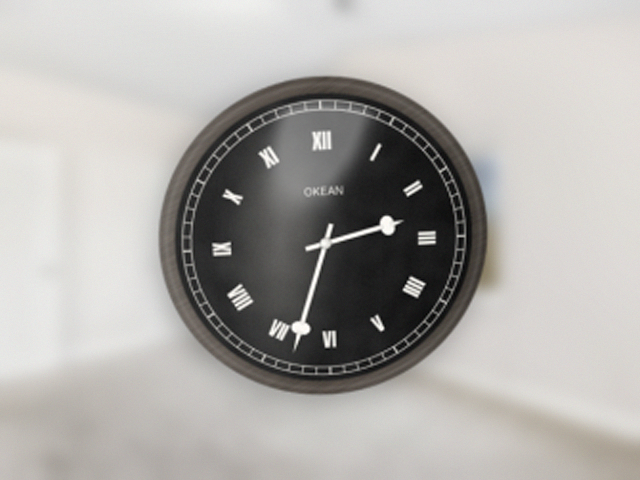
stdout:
2:33
